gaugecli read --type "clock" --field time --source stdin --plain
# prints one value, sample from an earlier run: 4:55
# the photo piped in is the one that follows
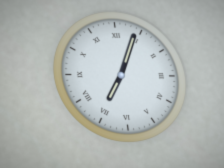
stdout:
7:04
